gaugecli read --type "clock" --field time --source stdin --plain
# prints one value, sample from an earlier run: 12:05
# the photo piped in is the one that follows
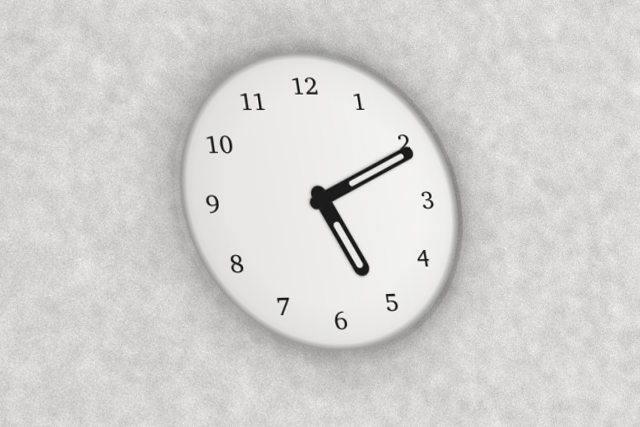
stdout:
5:11
